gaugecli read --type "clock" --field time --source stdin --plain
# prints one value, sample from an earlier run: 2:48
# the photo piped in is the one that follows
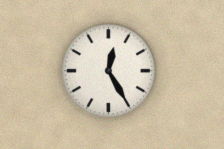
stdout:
12:25
